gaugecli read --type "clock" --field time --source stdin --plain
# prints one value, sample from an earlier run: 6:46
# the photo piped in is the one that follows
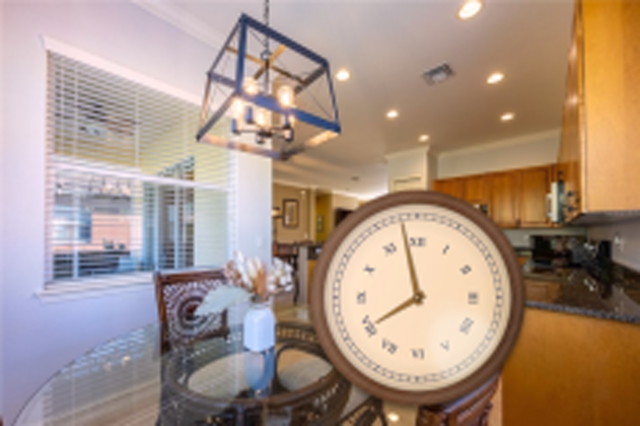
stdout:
7:58
